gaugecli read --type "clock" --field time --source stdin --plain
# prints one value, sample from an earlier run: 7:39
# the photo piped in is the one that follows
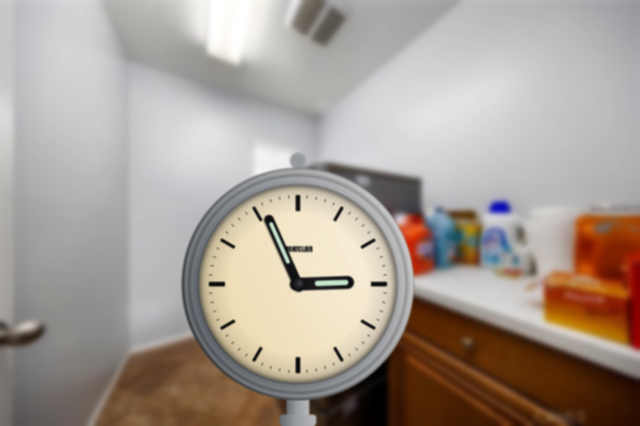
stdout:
2:56
